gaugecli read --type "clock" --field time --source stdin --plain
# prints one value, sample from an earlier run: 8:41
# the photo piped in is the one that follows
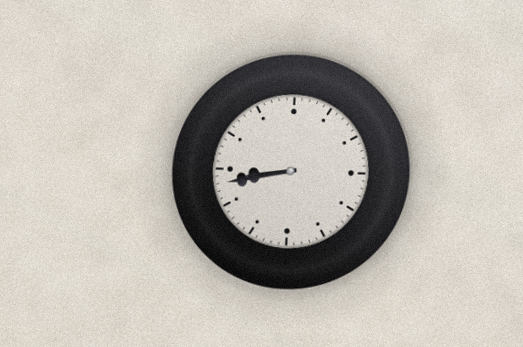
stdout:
8:43
